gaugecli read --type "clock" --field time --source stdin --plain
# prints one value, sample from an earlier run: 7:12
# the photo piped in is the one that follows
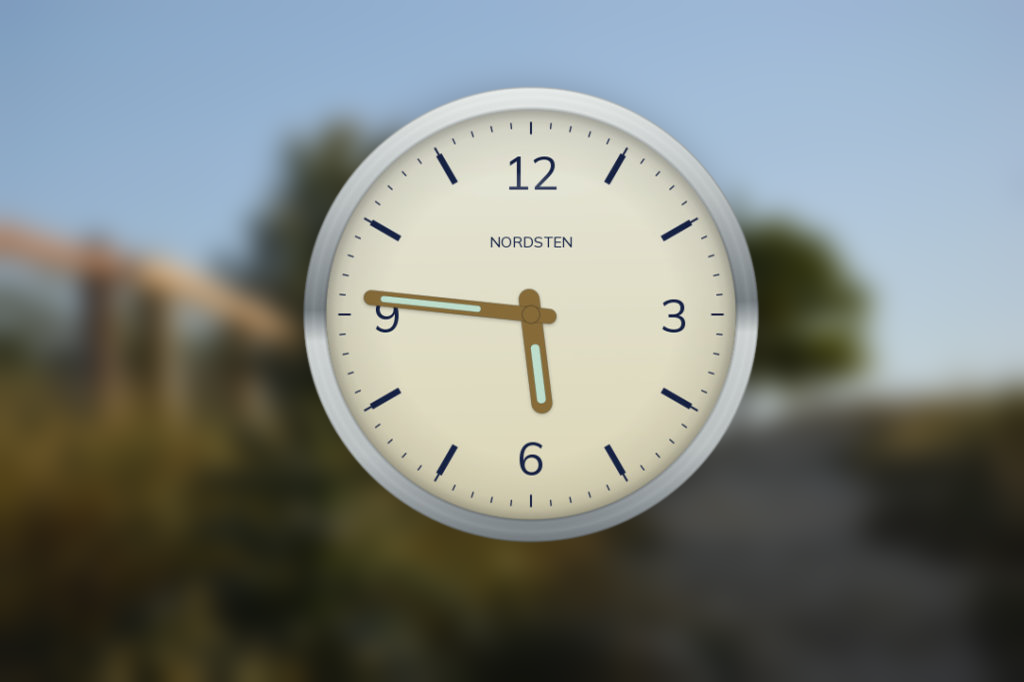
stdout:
5:46
